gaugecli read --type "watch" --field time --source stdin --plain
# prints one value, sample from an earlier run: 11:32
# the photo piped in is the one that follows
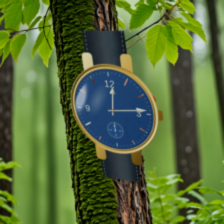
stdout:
12:14
